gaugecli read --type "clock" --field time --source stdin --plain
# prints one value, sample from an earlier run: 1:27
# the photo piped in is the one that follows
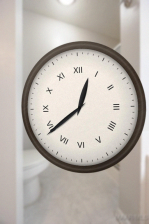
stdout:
12:39
